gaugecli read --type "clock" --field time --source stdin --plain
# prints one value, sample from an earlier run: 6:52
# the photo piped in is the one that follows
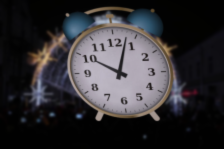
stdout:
10:03
